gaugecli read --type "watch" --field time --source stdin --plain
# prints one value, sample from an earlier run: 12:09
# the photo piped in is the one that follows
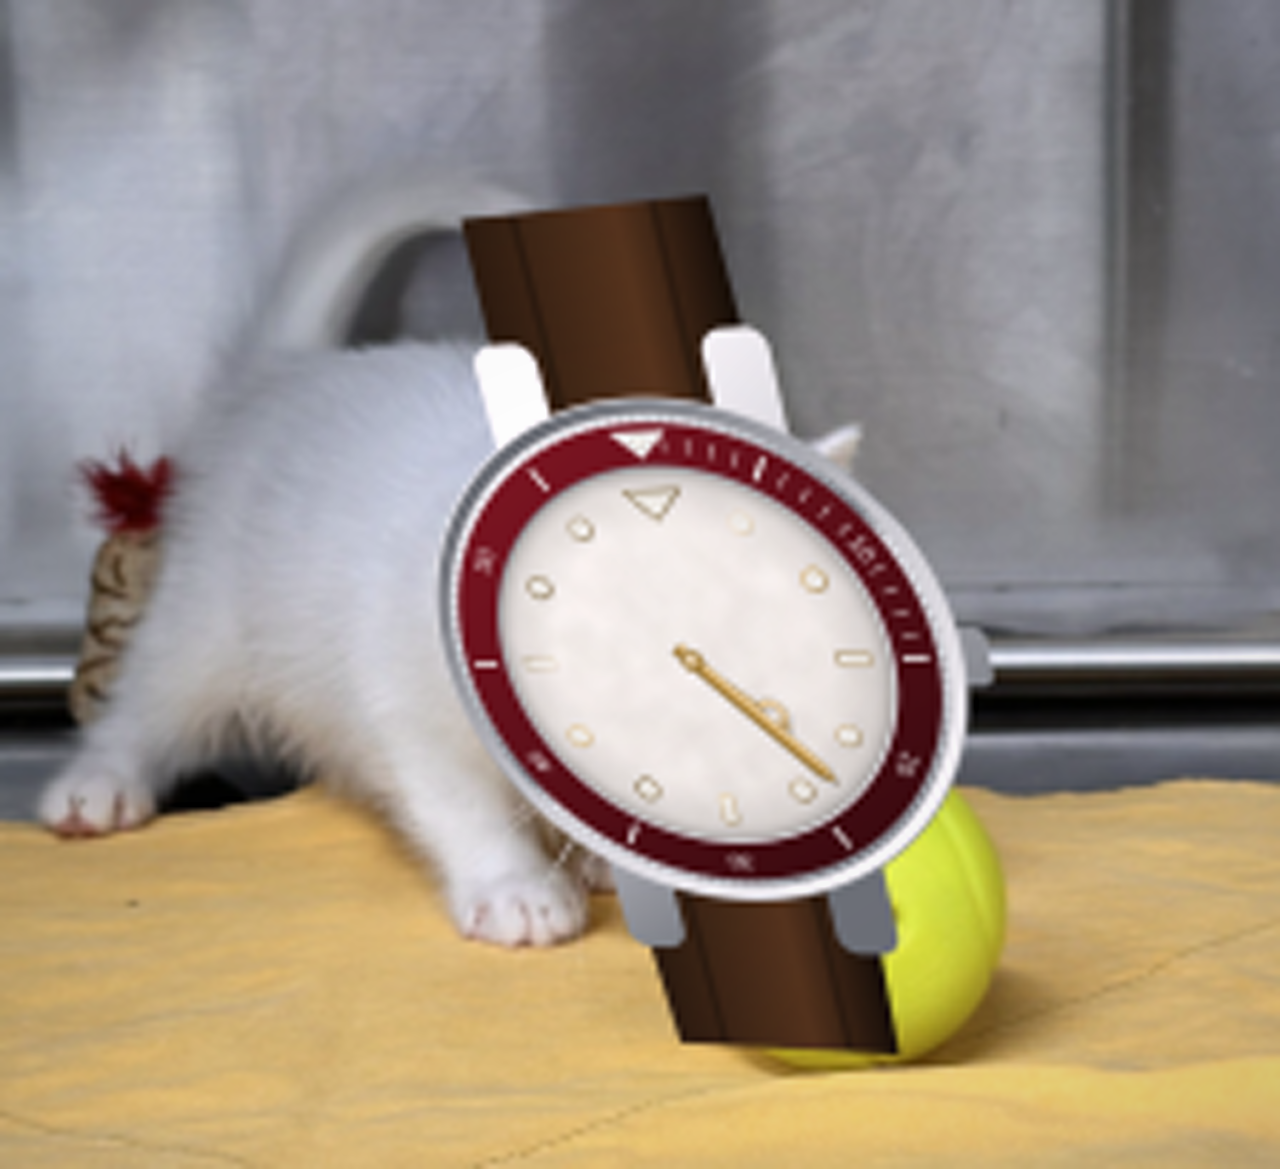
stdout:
4:23
